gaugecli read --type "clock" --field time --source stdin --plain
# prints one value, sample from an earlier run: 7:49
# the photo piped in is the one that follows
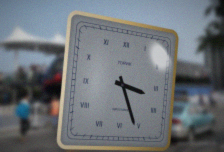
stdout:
3:26
